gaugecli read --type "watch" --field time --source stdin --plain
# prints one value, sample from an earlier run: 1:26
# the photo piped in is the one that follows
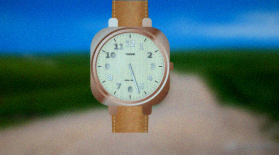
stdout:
5:27
